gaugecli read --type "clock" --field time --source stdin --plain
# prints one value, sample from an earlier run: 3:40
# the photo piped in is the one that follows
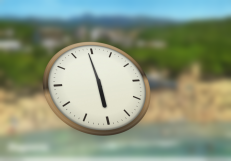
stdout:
5:59
